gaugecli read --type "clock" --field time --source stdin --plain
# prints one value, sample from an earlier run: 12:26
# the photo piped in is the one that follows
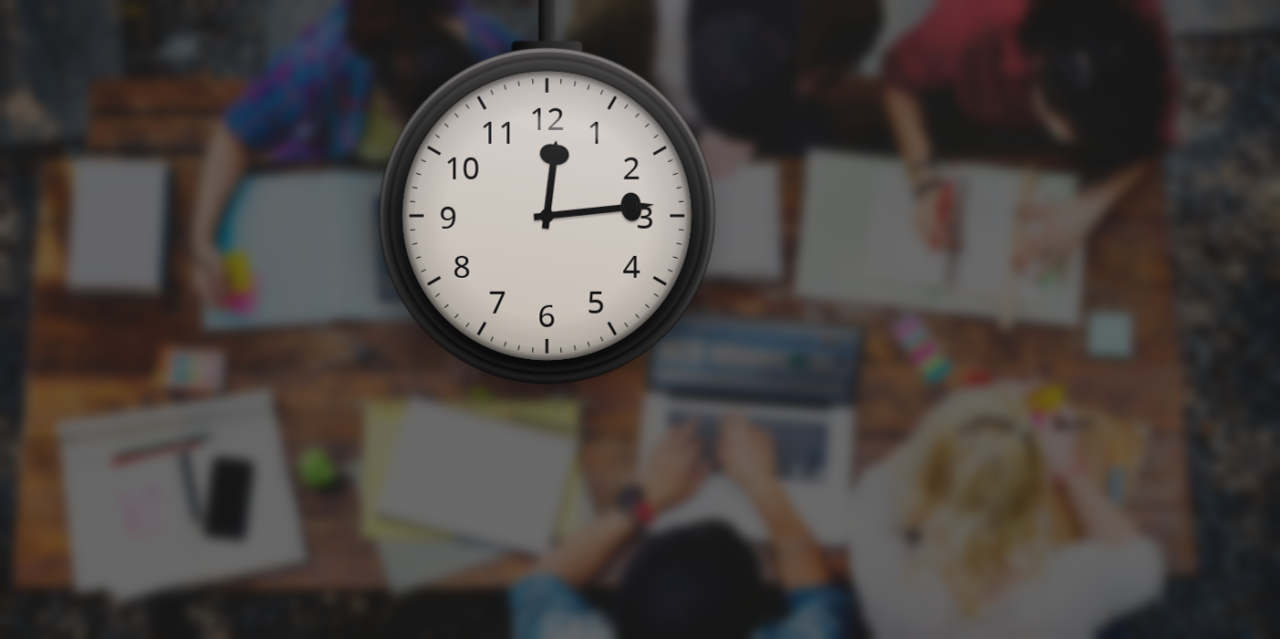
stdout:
12:14
